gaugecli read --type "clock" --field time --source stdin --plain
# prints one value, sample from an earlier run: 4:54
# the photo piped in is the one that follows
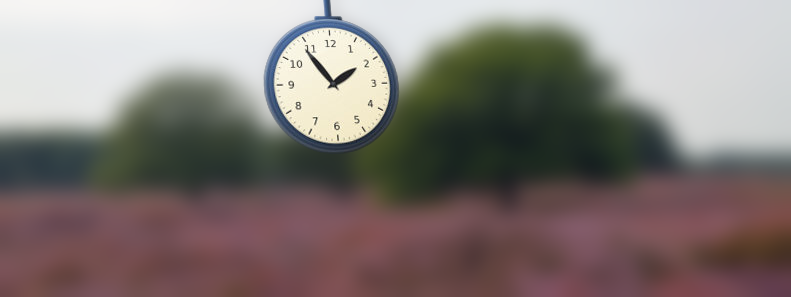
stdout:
1:54
